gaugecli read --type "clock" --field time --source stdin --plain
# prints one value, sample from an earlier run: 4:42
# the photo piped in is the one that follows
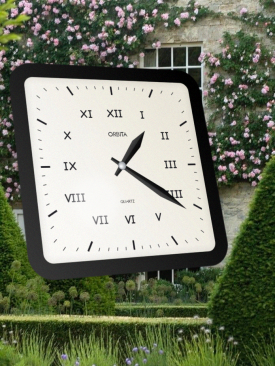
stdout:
1:21
